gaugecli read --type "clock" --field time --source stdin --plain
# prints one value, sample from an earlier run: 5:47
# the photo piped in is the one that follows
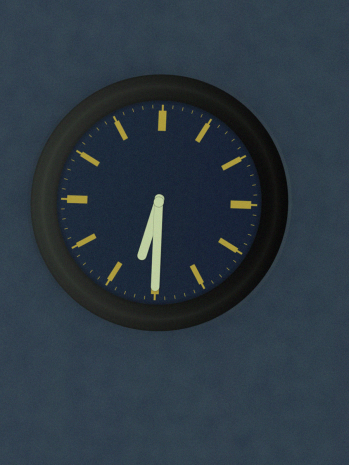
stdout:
6:30
